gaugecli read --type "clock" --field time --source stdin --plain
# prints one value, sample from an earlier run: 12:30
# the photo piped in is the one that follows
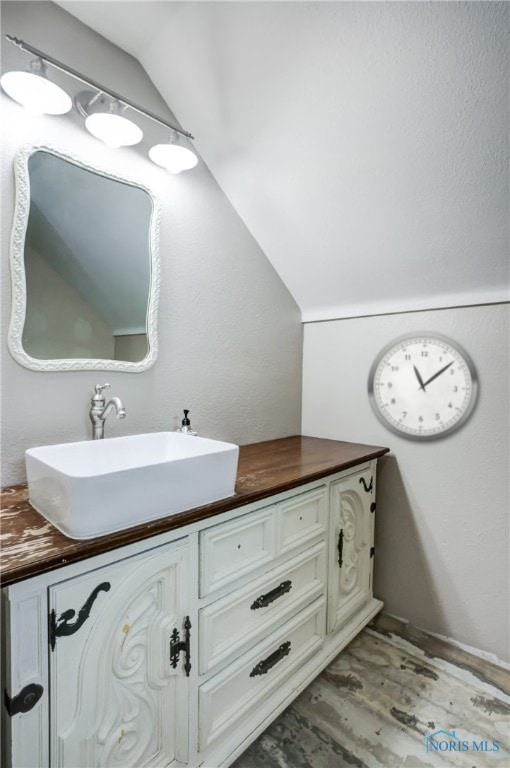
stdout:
11:08
